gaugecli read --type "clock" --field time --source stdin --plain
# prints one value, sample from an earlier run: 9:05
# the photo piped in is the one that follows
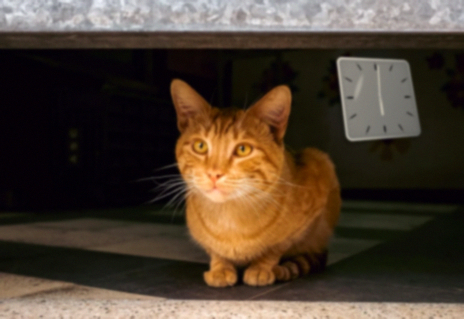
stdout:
6:01
